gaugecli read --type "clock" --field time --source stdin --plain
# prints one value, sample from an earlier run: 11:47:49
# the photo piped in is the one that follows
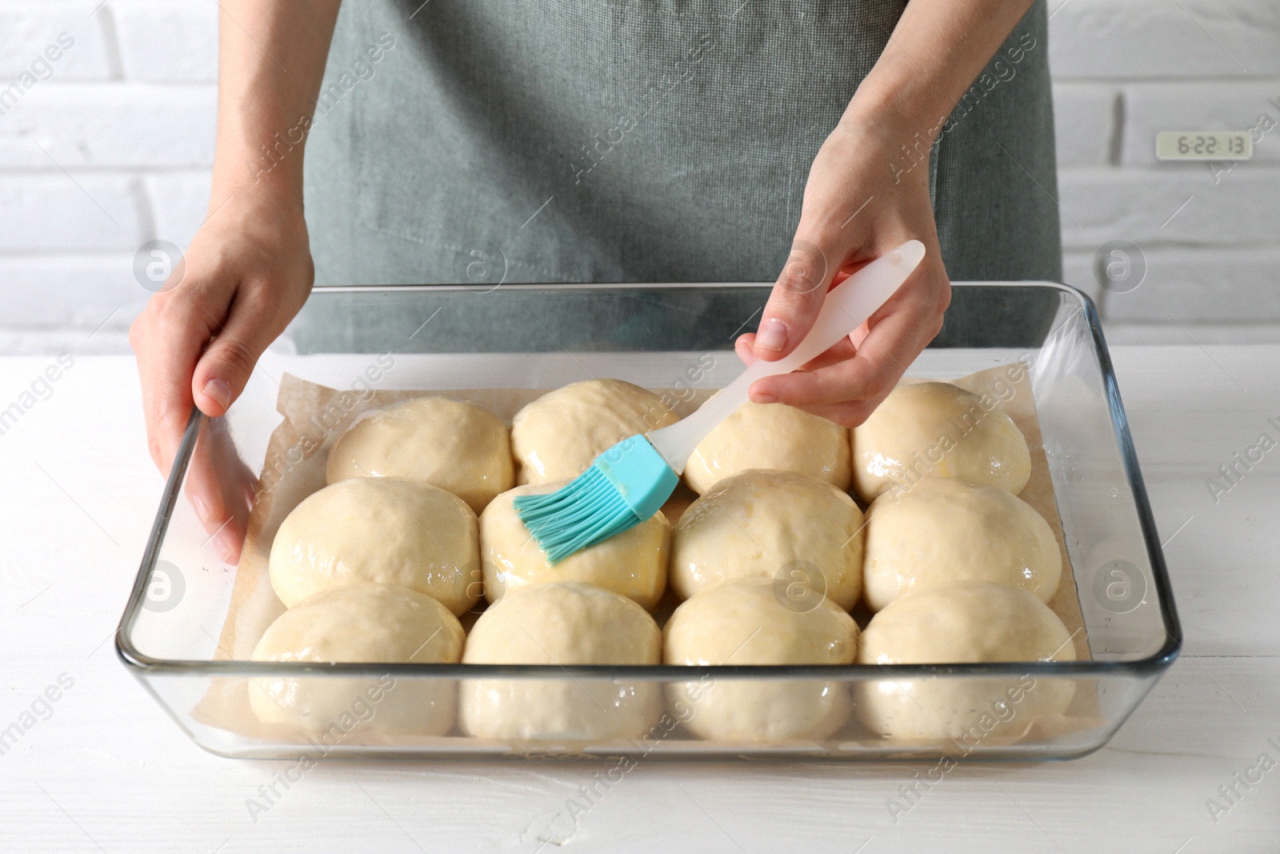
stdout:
6:22:13
